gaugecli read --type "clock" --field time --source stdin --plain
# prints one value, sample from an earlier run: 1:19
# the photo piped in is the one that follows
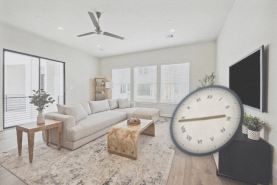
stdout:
2:44
